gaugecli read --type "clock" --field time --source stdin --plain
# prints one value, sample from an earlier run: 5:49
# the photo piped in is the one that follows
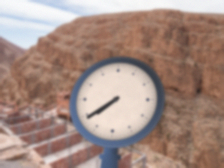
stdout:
7:39
